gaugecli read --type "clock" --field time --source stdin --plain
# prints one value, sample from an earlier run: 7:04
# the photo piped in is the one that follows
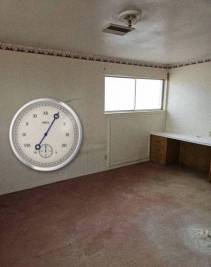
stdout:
7:05
